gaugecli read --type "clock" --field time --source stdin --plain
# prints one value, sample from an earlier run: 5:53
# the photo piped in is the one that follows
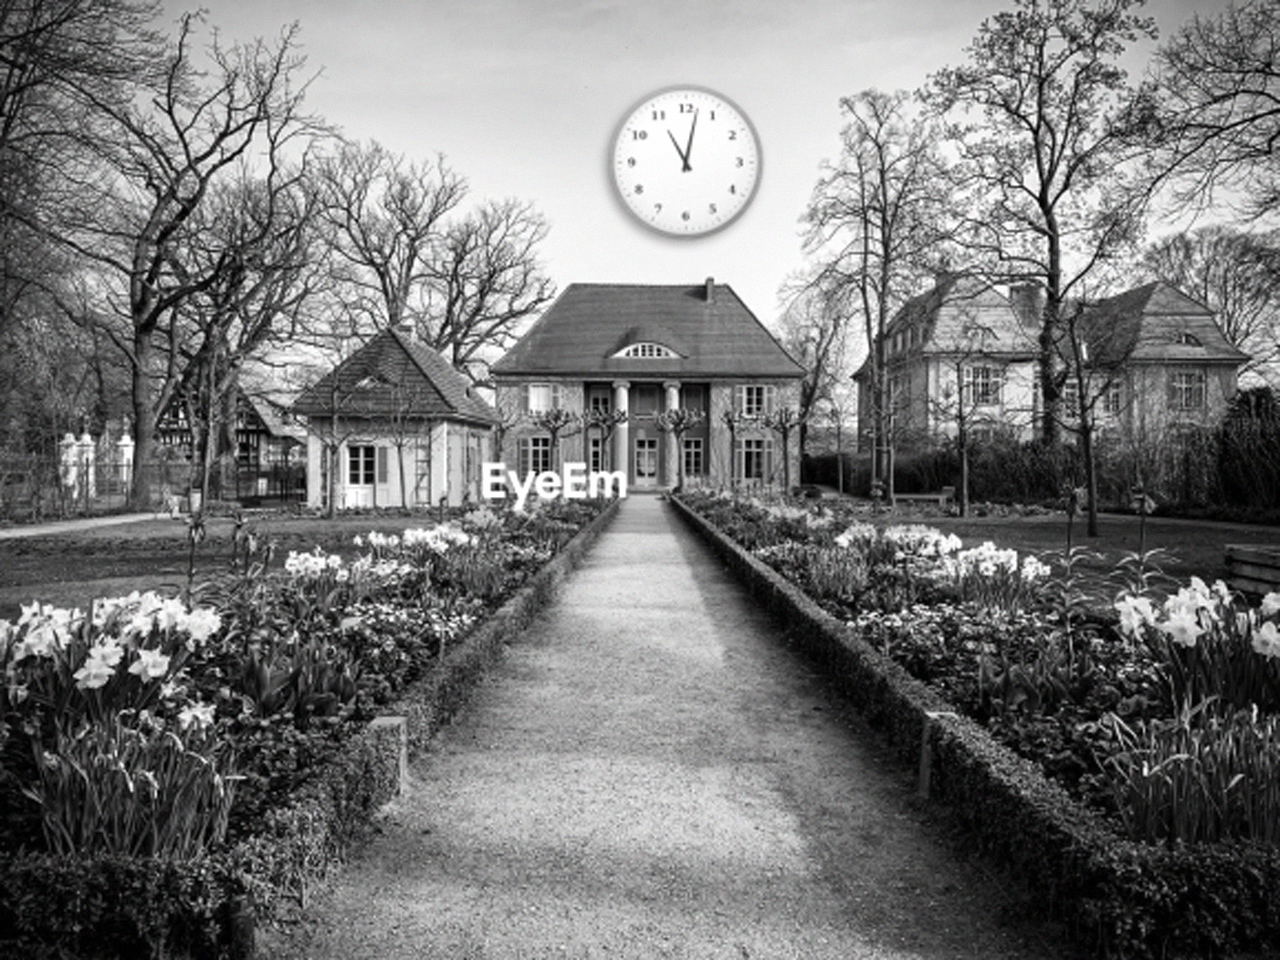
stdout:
11:02
